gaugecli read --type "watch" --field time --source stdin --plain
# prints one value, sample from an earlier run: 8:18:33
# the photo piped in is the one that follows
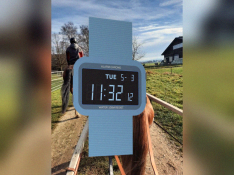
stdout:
11:32:12
